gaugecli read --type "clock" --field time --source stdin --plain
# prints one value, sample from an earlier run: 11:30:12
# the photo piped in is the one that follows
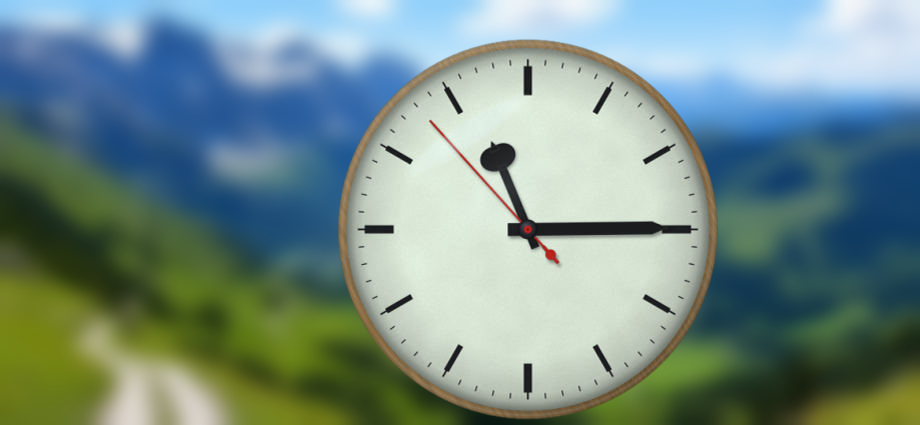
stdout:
11:14:53
